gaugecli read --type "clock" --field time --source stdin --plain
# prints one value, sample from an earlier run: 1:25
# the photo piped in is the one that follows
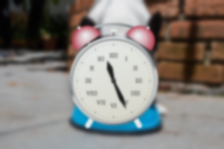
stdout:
11:26
